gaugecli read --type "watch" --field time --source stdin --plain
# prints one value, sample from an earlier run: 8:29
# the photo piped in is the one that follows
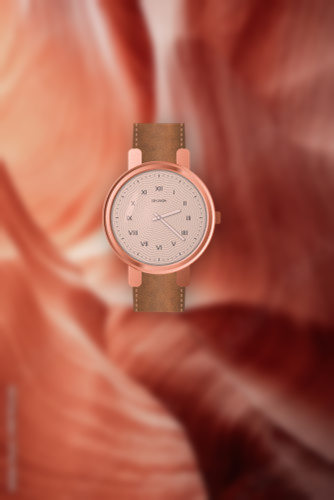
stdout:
2:22
